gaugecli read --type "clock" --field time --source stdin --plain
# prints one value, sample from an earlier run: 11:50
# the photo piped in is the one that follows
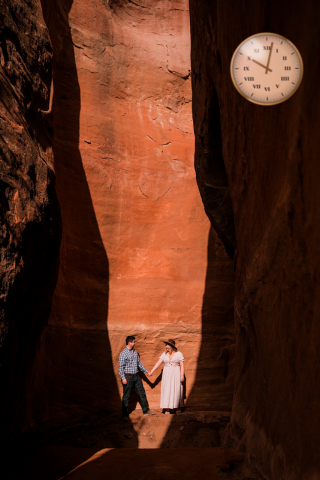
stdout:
10:02
